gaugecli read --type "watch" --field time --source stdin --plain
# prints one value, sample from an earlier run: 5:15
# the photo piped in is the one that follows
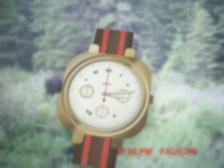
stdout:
3:13
